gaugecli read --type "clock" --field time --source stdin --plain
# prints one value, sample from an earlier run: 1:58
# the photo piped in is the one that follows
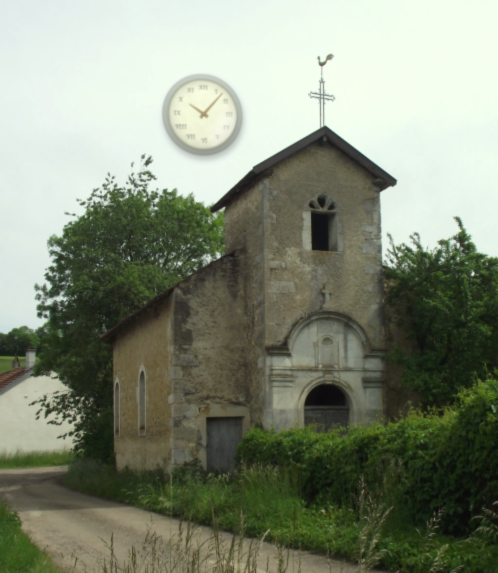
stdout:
10:07
